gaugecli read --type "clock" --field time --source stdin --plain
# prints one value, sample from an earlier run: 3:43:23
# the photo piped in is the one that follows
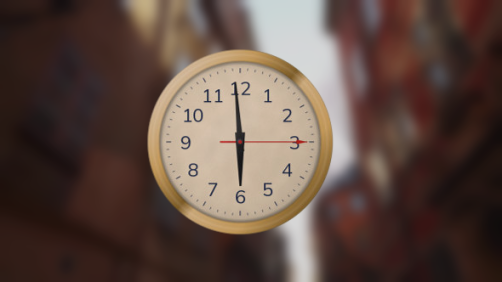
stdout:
5:59:15
